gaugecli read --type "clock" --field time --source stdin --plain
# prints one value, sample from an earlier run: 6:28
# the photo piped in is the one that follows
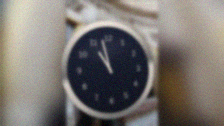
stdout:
10:58
